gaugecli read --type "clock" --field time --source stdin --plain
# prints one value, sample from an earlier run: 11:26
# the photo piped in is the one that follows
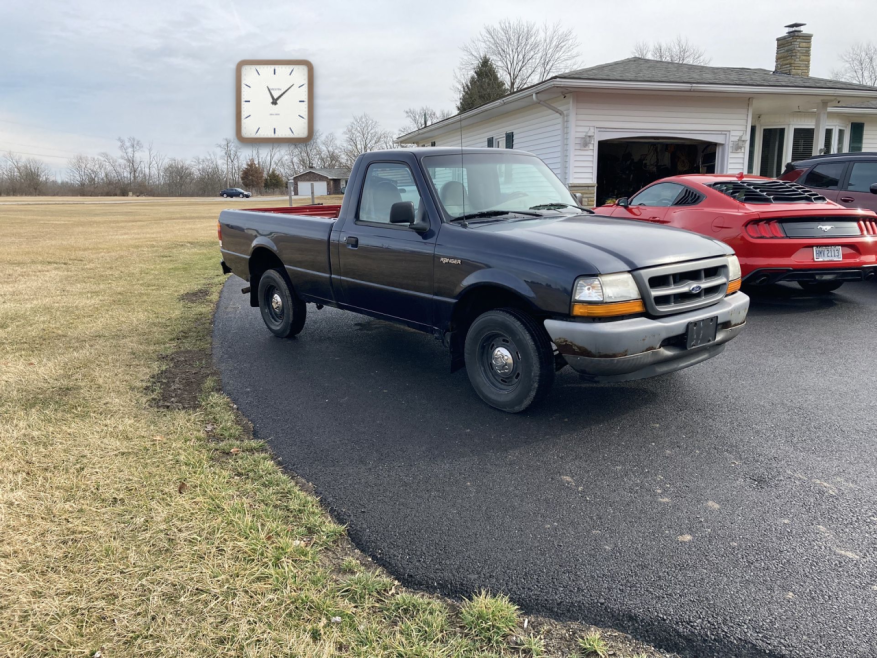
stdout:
11:08
